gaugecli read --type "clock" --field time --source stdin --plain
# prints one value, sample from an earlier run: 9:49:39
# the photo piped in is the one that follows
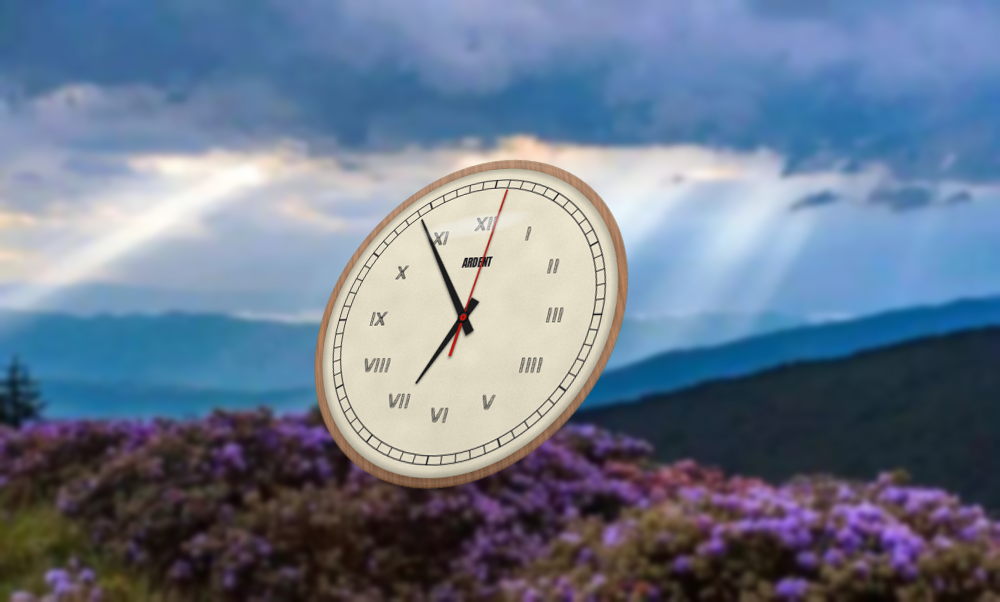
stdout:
6:54:01
